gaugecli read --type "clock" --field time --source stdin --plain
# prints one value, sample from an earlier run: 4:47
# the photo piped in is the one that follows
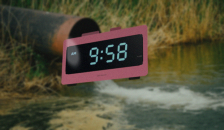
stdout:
9:58
